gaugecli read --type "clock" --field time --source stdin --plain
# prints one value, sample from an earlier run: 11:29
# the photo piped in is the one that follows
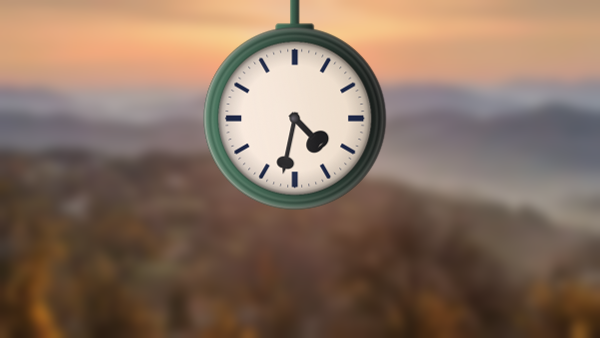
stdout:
4:32
